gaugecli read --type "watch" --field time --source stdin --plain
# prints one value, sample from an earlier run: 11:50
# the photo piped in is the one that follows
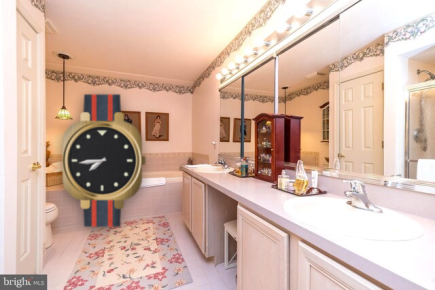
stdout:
7:44
